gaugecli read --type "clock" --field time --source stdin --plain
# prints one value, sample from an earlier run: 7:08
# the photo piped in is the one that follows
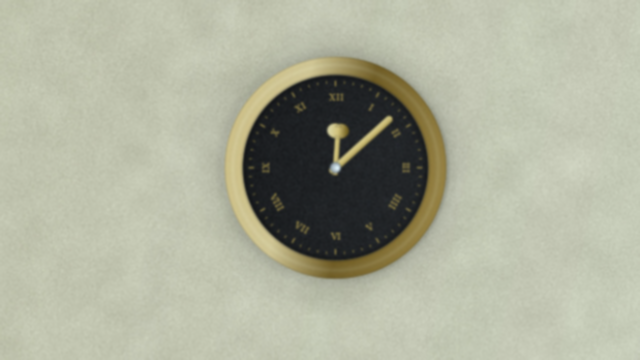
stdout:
12:08
